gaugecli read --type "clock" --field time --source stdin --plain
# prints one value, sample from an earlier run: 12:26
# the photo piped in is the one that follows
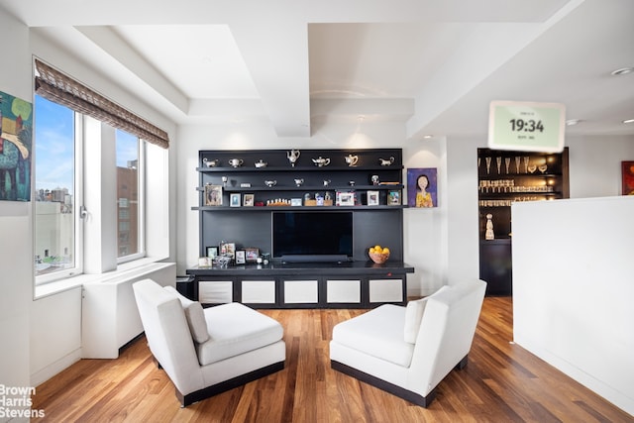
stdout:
19:34
